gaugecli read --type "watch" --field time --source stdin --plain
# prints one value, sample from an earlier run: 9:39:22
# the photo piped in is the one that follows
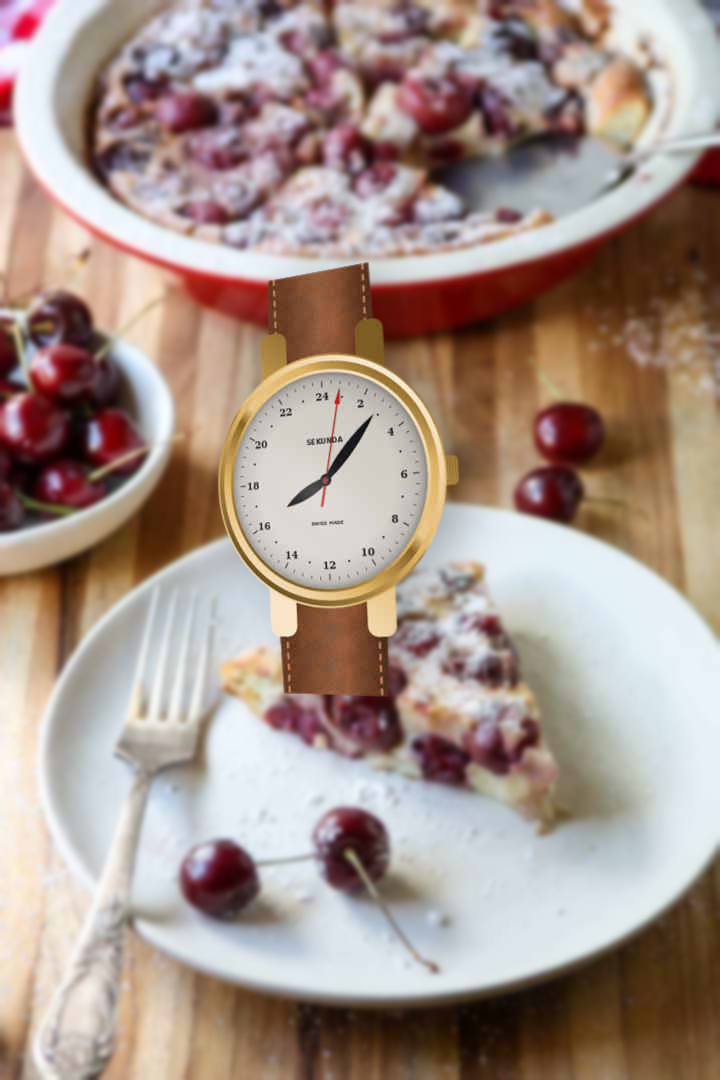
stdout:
16:07:02
